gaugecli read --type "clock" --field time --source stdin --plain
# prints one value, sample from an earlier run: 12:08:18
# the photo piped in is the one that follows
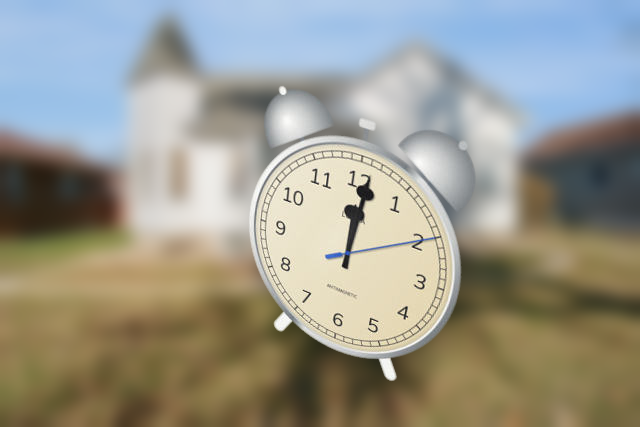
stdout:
12:01:10
